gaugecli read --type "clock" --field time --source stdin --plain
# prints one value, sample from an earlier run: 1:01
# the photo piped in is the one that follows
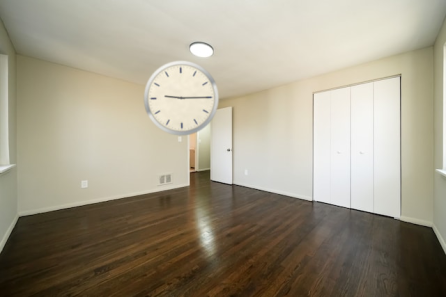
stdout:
9:15
